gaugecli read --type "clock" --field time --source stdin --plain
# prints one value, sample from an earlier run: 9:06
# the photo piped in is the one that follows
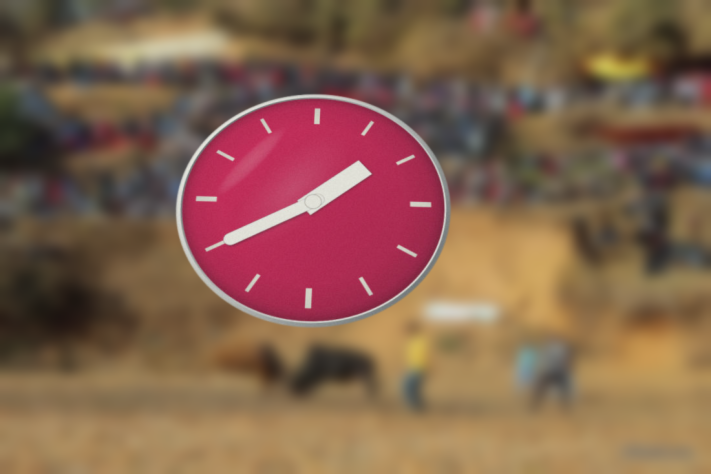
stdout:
1:40
